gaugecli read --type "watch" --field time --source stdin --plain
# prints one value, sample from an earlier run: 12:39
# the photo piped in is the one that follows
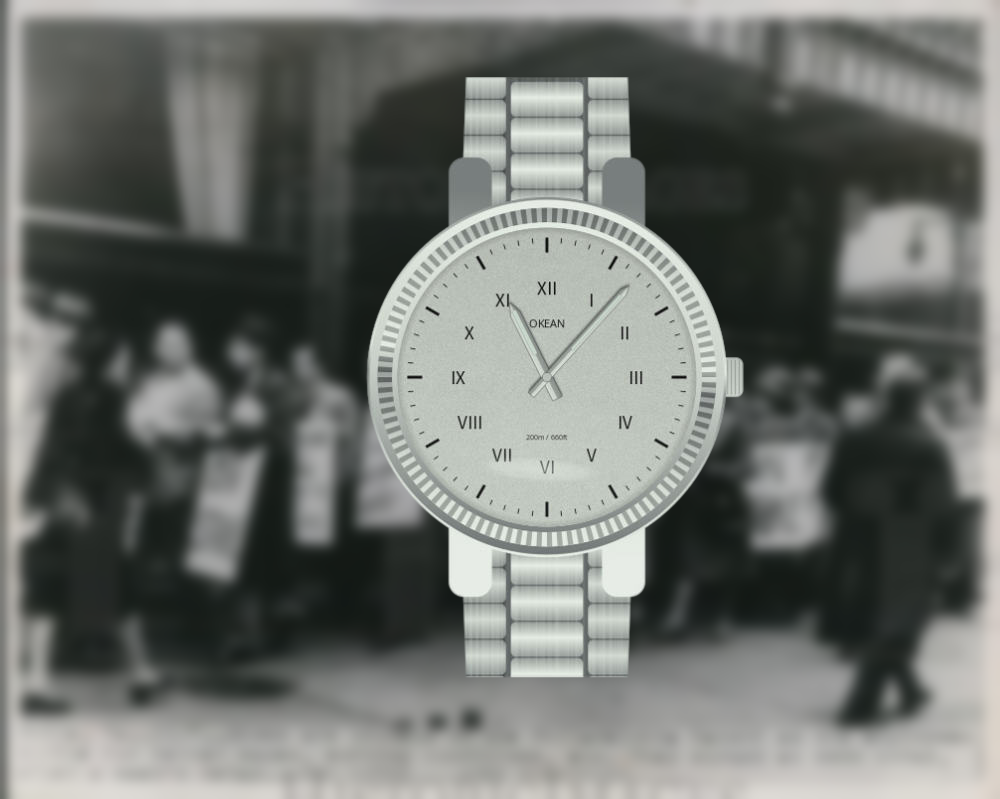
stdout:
11:07
